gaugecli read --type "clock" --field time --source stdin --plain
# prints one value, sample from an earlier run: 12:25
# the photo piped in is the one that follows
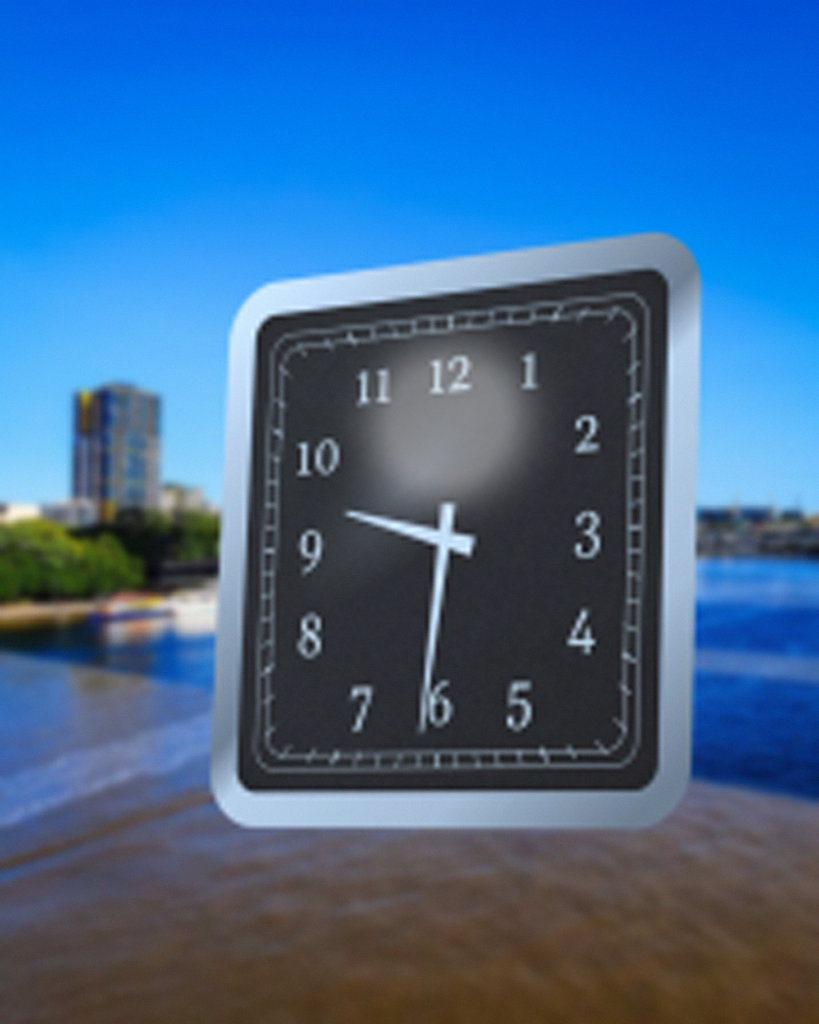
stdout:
9:31
